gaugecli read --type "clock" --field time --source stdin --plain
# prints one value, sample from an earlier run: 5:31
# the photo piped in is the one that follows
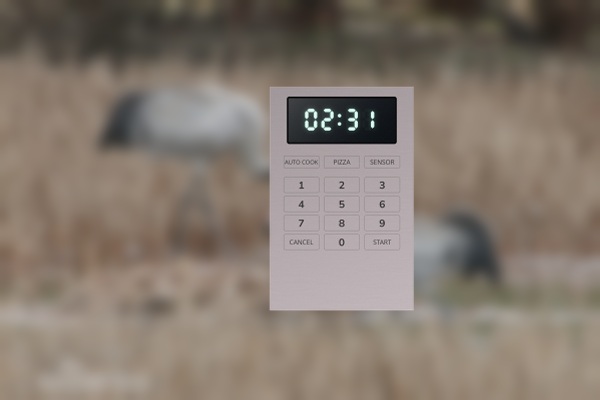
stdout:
2:31
